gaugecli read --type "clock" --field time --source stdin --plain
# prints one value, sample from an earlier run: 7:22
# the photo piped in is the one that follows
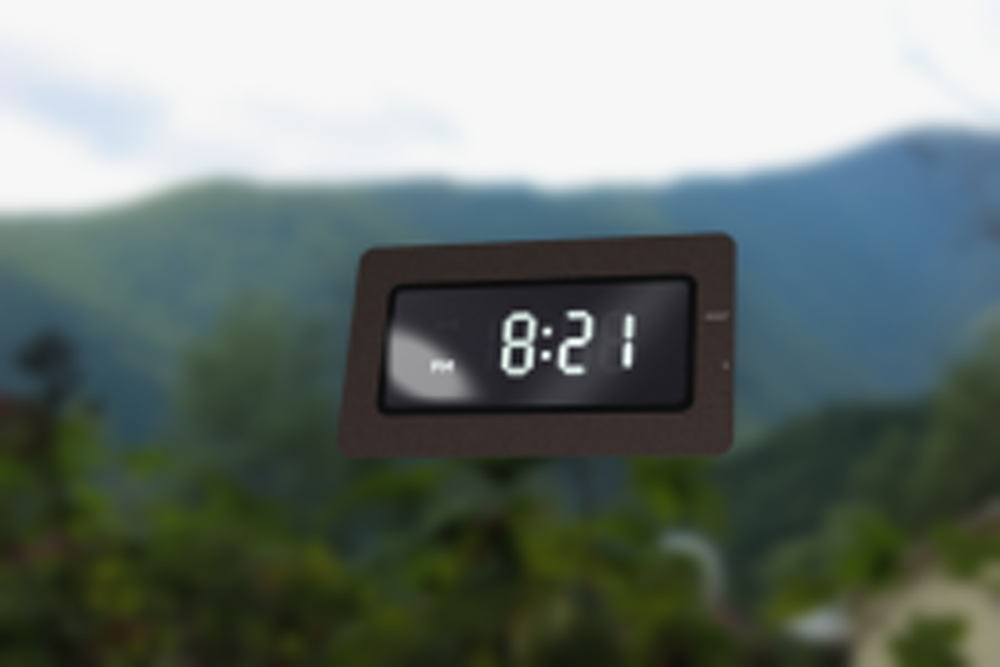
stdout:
8:21
